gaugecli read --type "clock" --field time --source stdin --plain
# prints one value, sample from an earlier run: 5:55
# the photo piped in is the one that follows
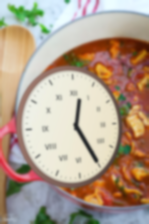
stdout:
12:25
